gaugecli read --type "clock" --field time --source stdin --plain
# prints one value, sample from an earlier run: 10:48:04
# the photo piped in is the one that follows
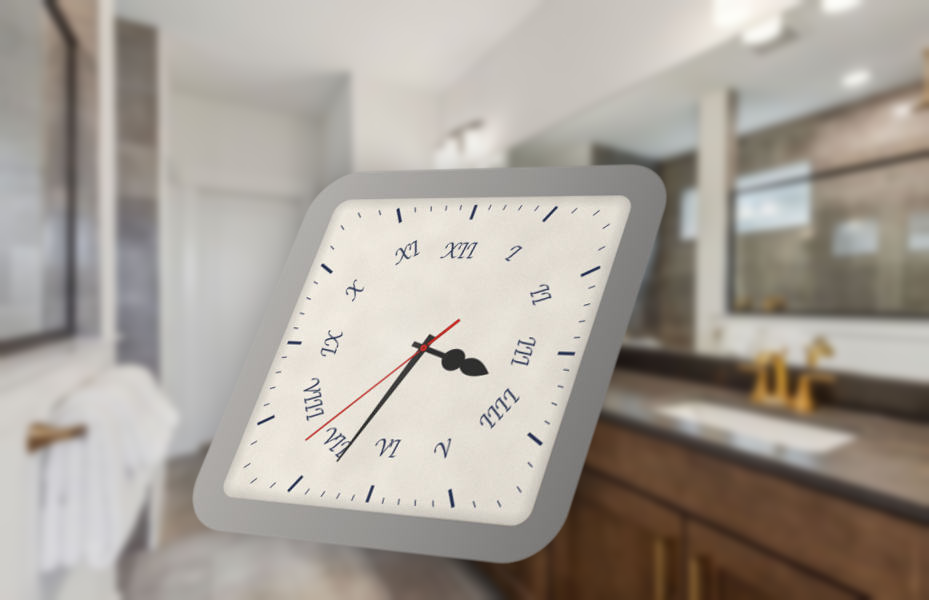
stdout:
3:33:37
